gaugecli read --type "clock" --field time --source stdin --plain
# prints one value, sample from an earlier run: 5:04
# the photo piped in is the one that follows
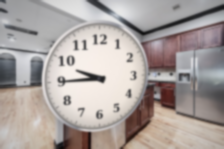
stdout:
9:45
